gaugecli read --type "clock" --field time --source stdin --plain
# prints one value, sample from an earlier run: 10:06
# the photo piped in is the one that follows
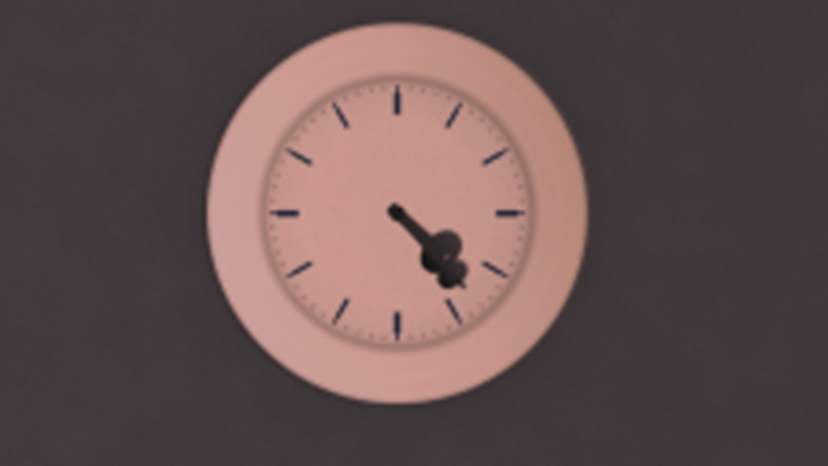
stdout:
4:23
